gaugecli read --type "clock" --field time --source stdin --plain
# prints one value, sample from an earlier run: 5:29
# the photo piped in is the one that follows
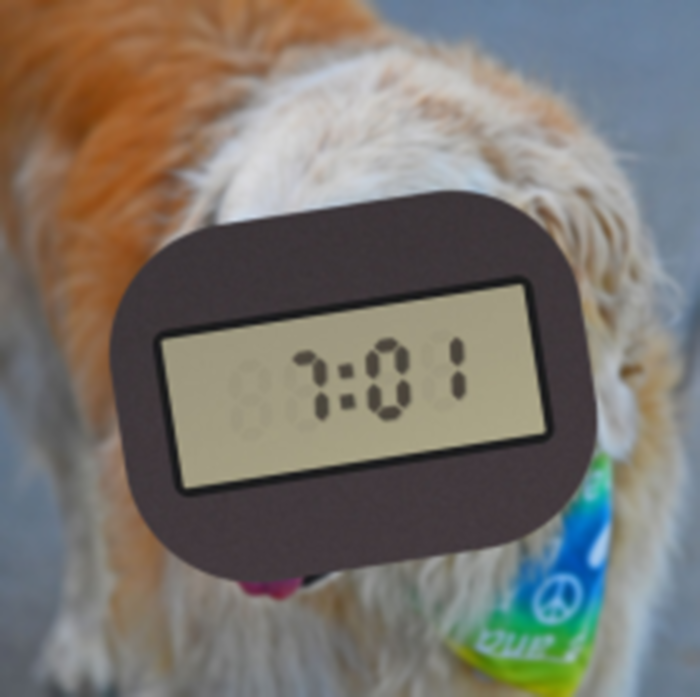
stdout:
7:01
